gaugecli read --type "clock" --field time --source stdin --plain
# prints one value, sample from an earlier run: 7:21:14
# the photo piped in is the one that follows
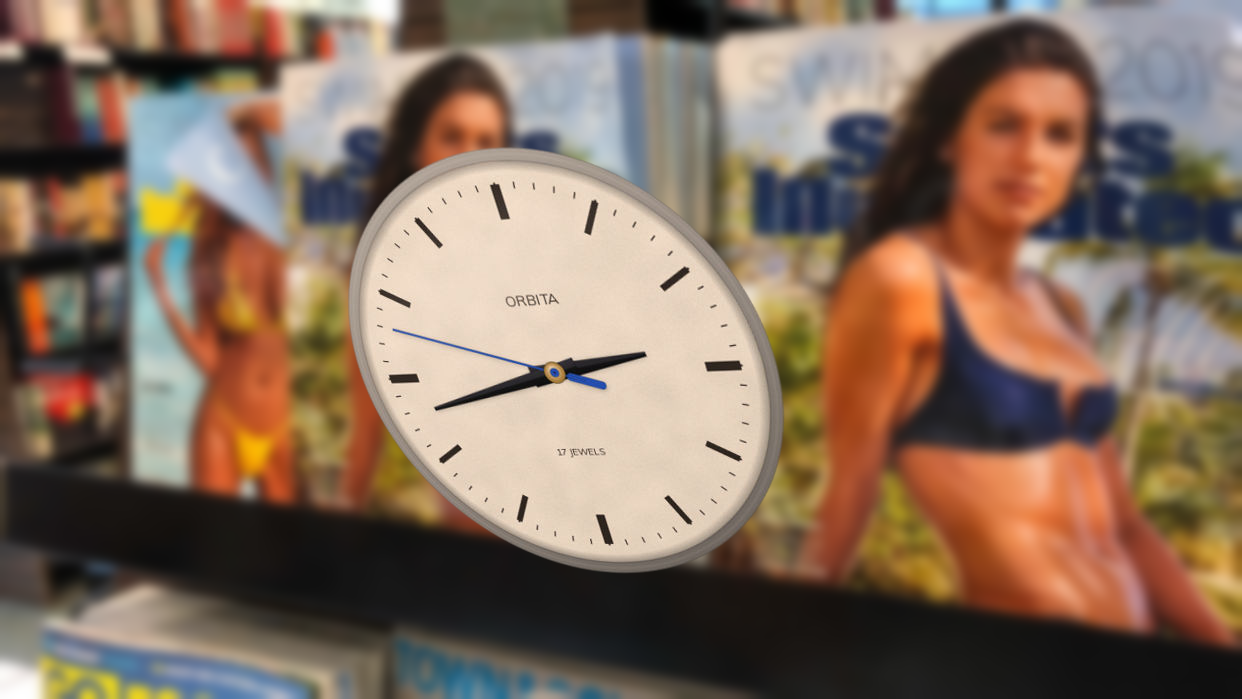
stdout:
2:42:48
